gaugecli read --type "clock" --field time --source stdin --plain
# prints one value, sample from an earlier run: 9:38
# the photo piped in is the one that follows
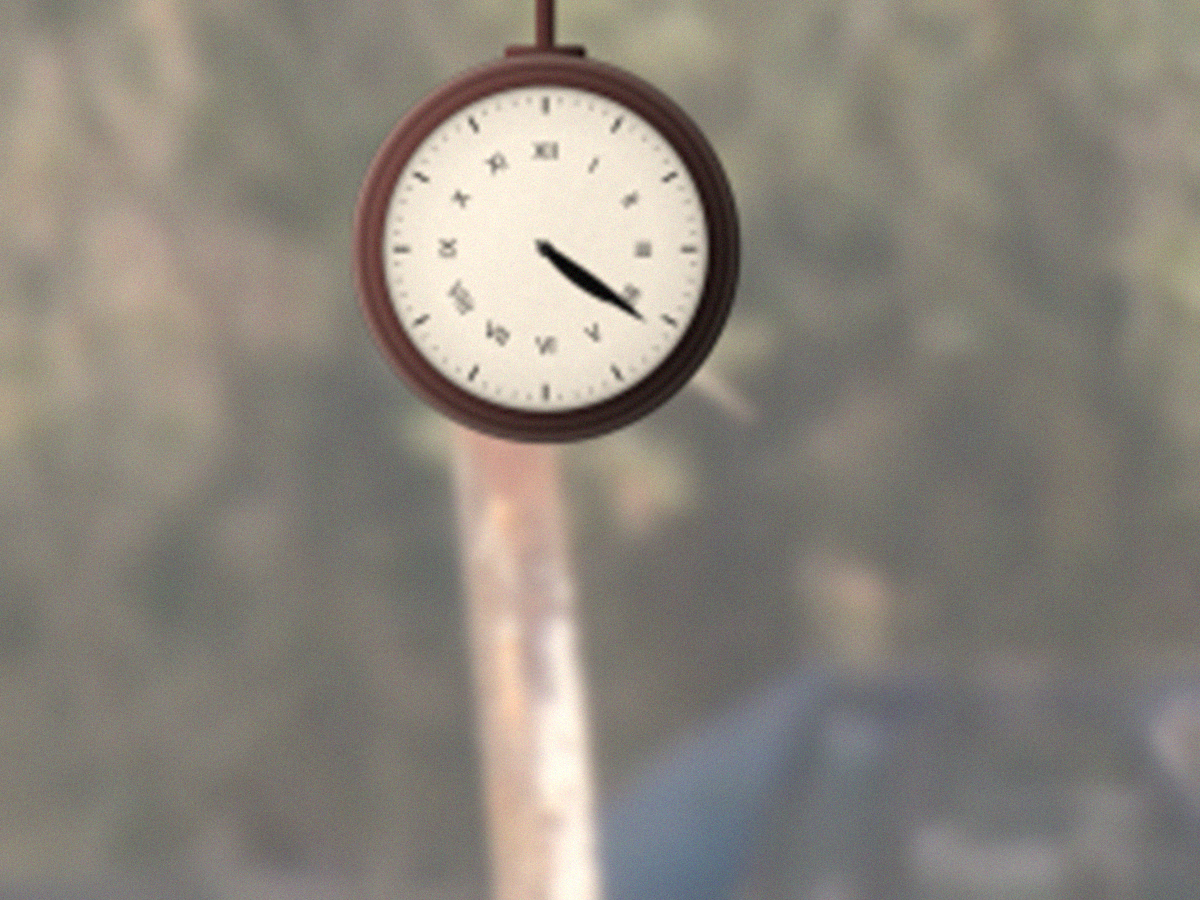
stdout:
4:21
